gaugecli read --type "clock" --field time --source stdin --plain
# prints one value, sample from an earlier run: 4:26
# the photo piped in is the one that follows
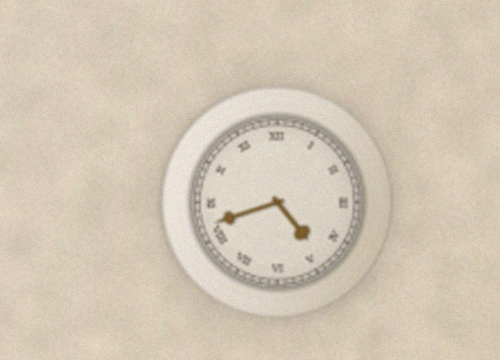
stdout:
4:42
